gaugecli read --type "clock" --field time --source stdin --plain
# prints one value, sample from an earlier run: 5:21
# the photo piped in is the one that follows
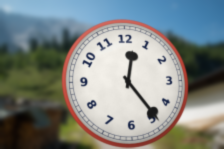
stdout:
12:24
